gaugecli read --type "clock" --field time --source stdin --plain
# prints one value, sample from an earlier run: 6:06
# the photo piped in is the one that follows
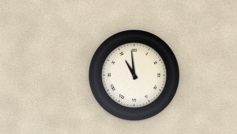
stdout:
10:59
